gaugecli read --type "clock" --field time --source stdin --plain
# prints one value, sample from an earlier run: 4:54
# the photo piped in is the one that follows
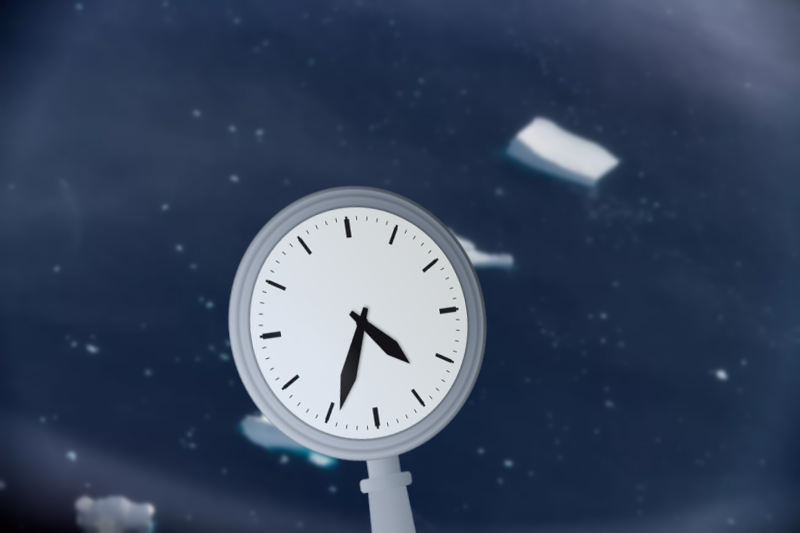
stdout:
4:34
